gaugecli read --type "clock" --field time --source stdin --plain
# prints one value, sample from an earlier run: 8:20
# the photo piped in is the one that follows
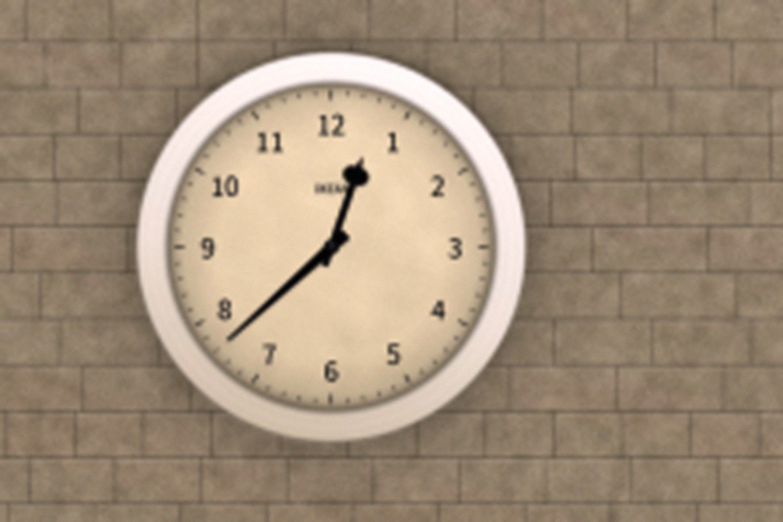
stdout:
12:38
